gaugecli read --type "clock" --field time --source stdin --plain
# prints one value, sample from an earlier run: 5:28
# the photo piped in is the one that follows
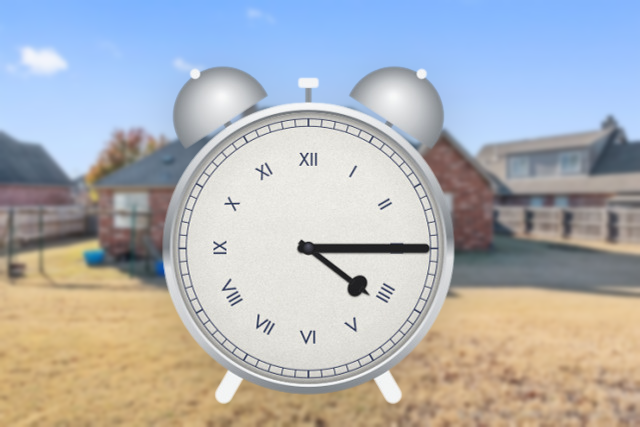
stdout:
4:15
